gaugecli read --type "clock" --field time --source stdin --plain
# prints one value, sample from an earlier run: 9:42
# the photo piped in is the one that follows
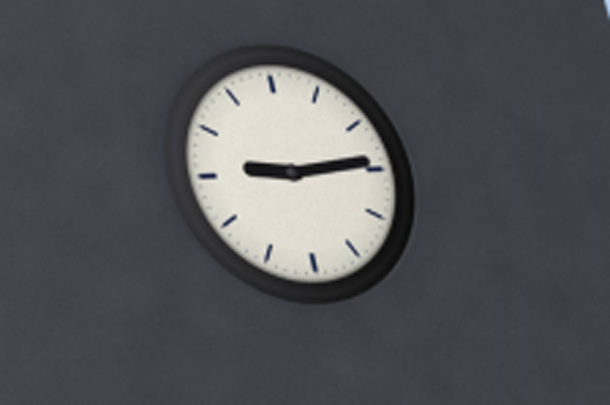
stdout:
9:14
